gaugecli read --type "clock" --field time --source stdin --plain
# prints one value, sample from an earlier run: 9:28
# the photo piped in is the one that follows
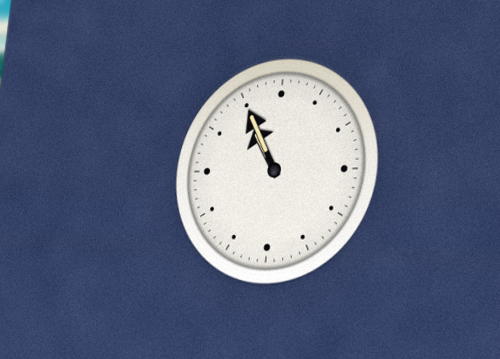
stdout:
10:55
